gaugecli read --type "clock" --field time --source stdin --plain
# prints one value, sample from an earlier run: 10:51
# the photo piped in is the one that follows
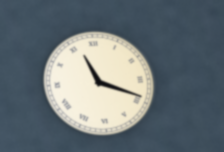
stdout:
11:19
